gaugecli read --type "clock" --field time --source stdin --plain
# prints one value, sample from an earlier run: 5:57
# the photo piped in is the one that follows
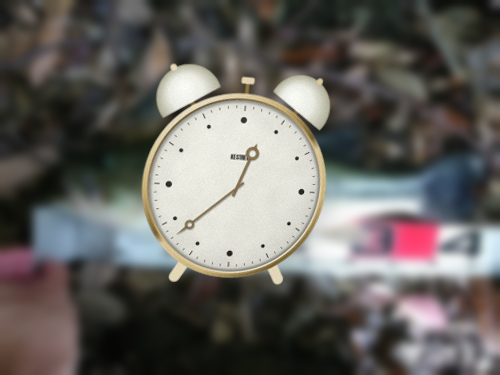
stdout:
12:38
